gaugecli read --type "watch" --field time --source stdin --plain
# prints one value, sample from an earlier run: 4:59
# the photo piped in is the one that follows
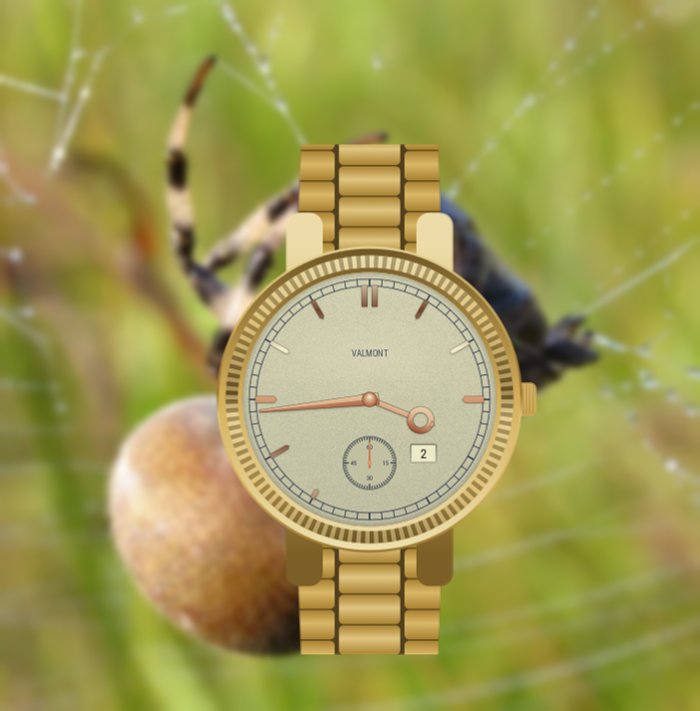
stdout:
3:44
